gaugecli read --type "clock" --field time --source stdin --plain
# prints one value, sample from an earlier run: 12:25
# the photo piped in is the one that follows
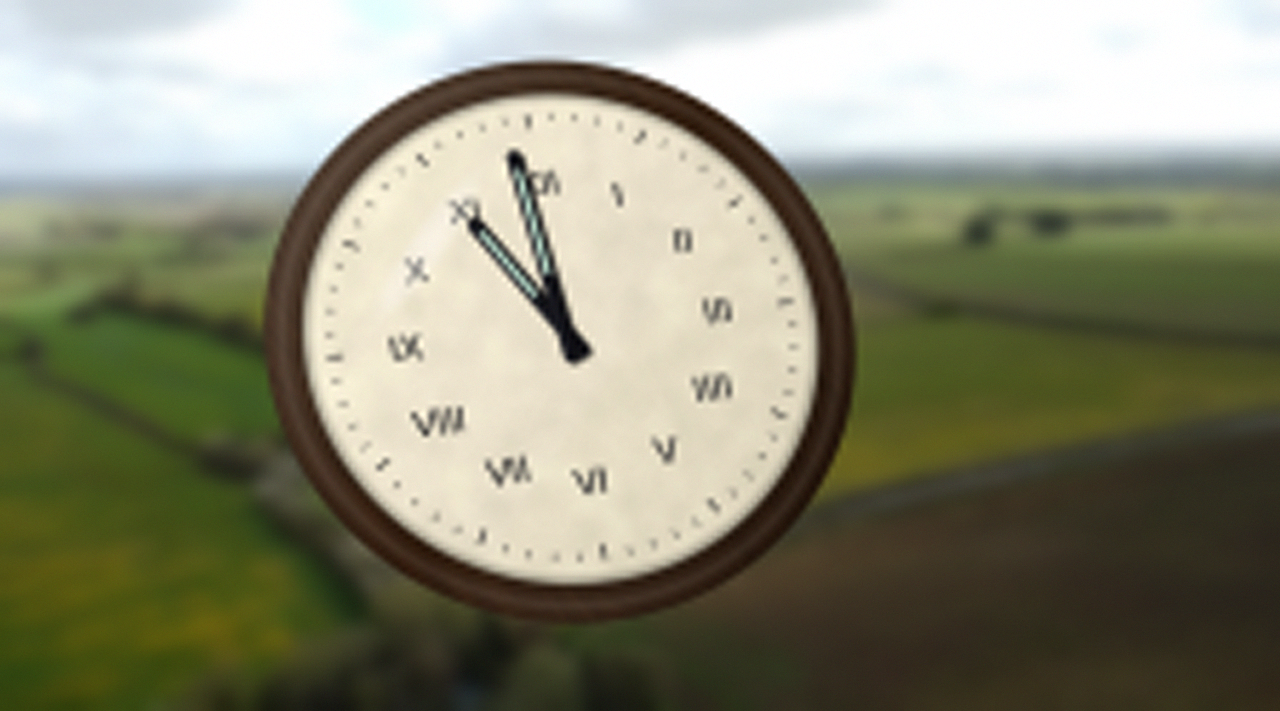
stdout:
10:59
